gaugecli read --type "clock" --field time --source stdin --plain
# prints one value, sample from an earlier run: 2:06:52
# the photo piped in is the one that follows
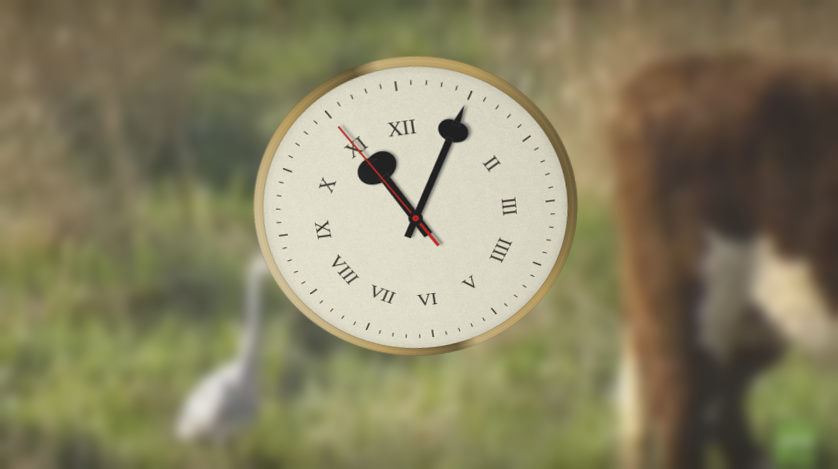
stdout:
11:04:55
